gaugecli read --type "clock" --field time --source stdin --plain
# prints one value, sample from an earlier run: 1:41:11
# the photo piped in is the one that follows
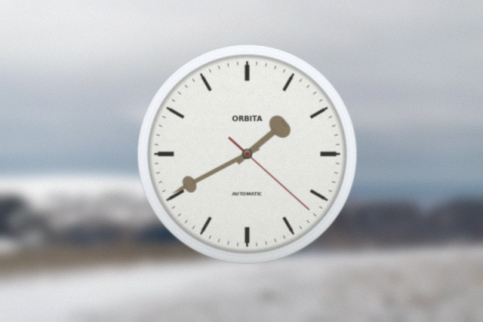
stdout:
1:40:22
